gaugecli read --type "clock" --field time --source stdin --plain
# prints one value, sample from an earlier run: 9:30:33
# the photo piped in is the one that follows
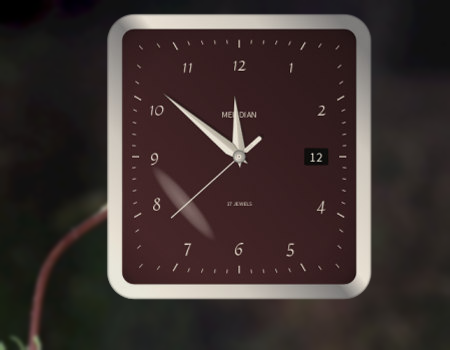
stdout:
11:51:38
